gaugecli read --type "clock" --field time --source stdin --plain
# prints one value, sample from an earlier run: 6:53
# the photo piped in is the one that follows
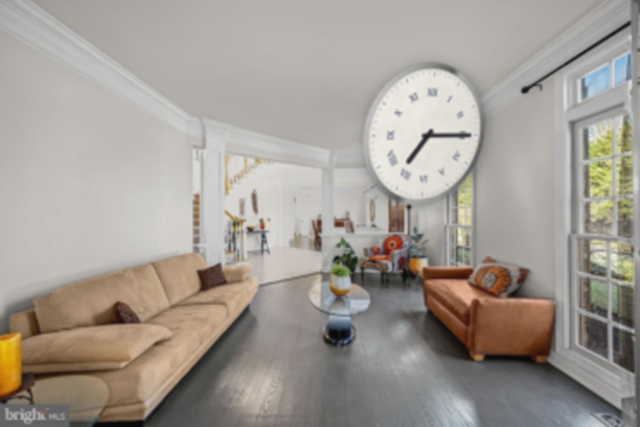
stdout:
7:15
